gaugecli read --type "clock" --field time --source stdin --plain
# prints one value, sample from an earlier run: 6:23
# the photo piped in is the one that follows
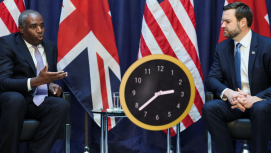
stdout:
2:38
